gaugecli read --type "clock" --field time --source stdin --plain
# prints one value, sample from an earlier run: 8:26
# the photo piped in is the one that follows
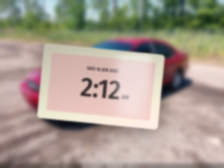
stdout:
2:12
